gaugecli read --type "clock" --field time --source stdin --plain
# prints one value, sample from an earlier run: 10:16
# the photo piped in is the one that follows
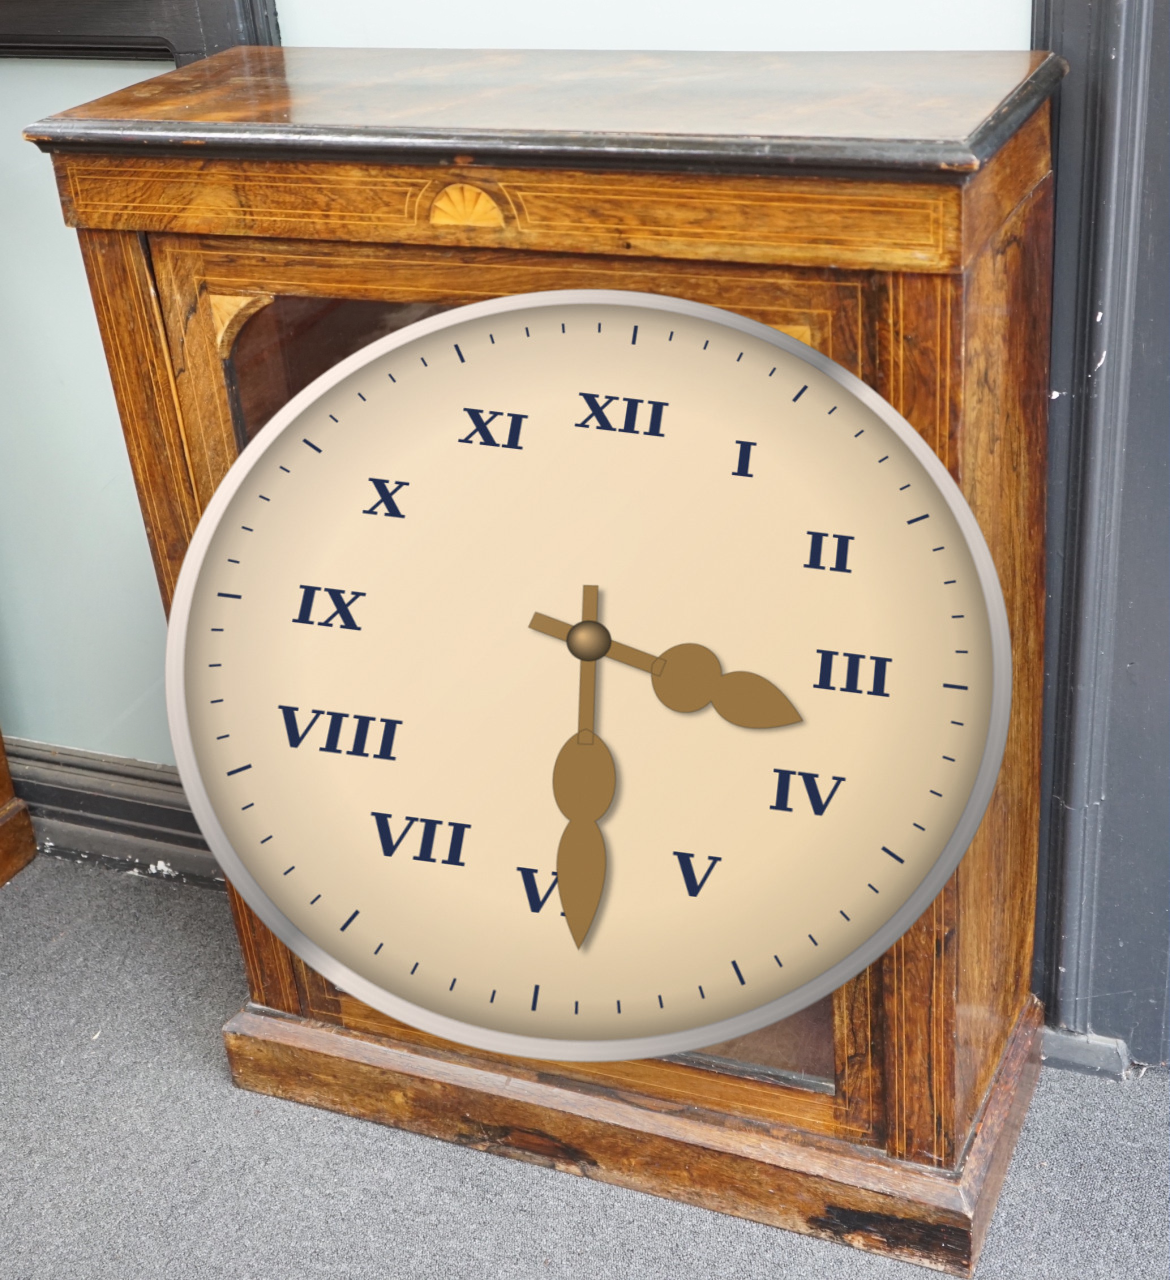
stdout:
3:29
